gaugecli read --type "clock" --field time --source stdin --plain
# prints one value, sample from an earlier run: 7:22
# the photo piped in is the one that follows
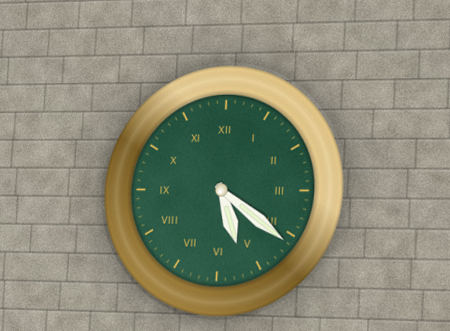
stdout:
5:21
